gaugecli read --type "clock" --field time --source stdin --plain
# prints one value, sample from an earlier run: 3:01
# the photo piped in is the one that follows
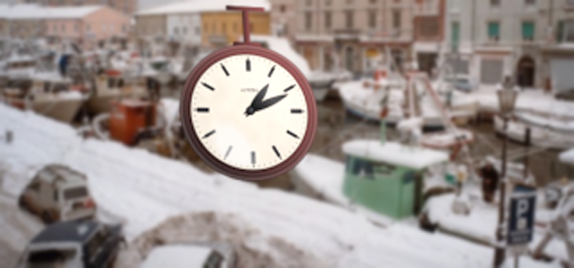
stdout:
1:11
